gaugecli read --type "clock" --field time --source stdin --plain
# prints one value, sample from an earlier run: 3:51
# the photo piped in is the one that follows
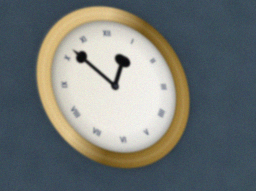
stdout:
12:52
